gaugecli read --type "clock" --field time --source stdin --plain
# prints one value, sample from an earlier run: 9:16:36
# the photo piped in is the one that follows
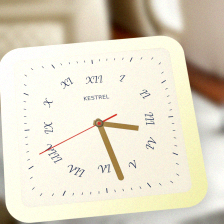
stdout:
3:27:41
